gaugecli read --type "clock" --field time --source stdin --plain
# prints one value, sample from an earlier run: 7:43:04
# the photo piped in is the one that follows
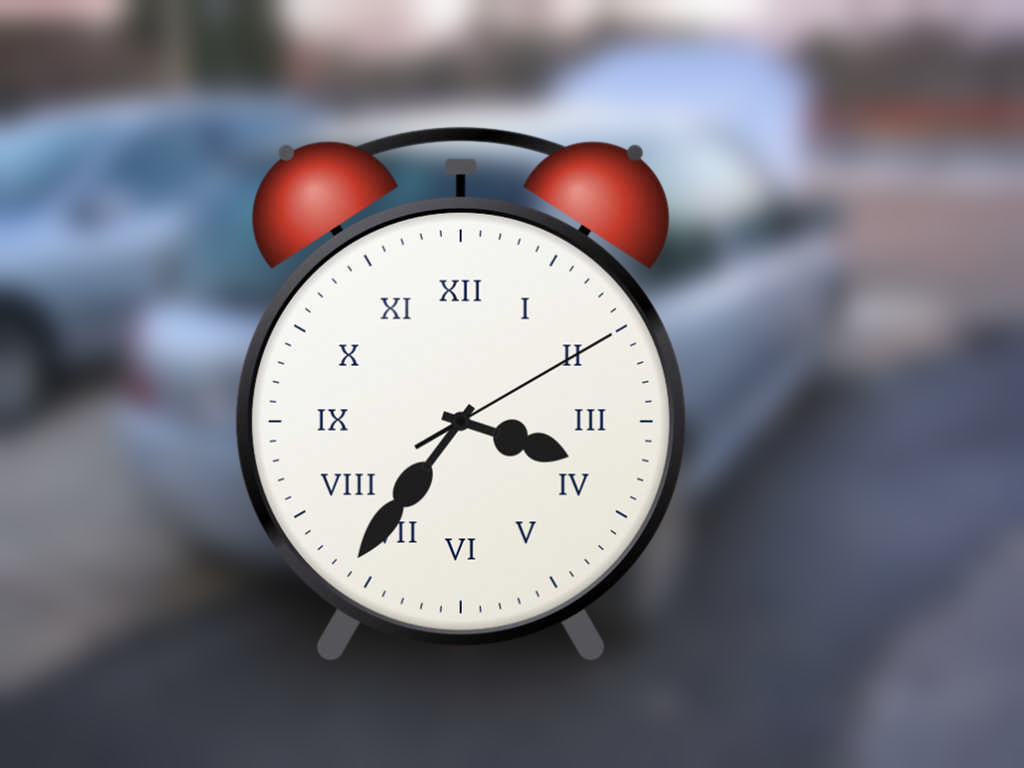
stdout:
3:36:10
